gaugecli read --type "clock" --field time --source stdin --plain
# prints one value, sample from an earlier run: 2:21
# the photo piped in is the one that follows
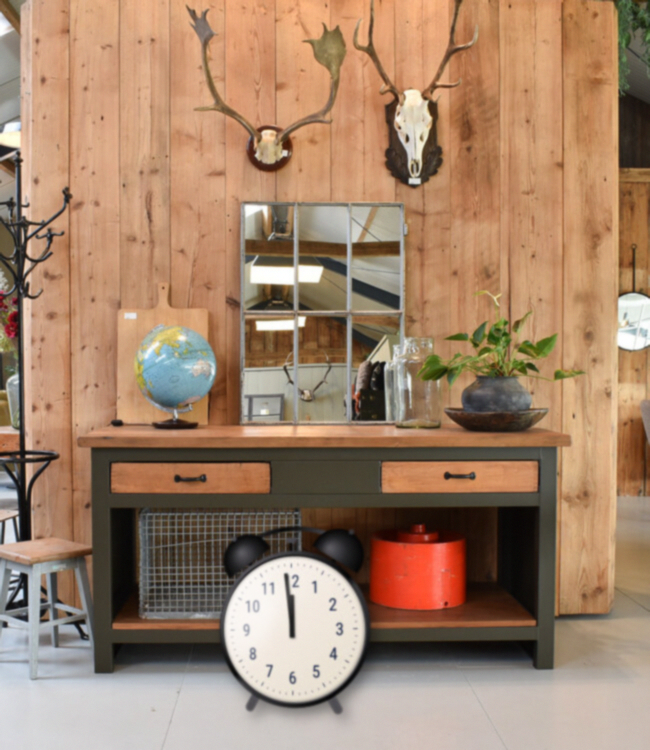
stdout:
11:59
